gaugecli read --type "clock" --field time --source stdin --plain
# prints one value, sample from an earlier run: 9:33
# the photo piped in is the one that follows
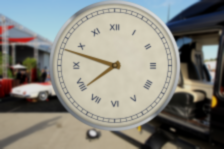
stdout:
7:48
